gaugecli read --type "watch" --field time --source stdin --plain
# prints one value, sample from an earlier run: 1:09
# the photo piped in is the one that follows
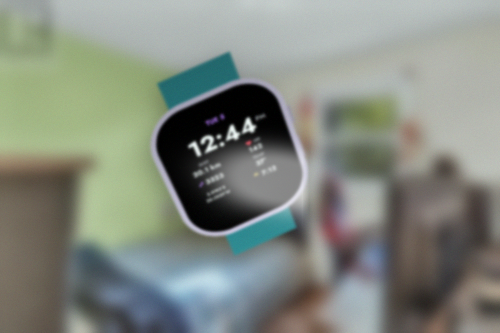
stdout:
12:44
